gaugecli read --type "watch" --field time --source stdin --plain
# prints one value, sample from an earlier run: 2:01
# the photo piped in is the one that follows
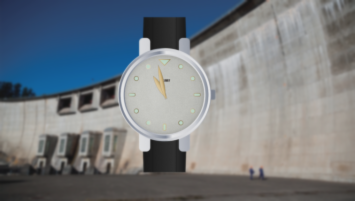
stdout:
10:58
